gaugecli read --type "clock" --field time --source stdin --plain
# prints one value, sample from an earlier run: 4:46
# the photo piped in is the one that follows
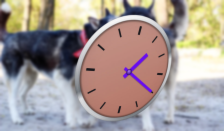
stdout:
1:20
